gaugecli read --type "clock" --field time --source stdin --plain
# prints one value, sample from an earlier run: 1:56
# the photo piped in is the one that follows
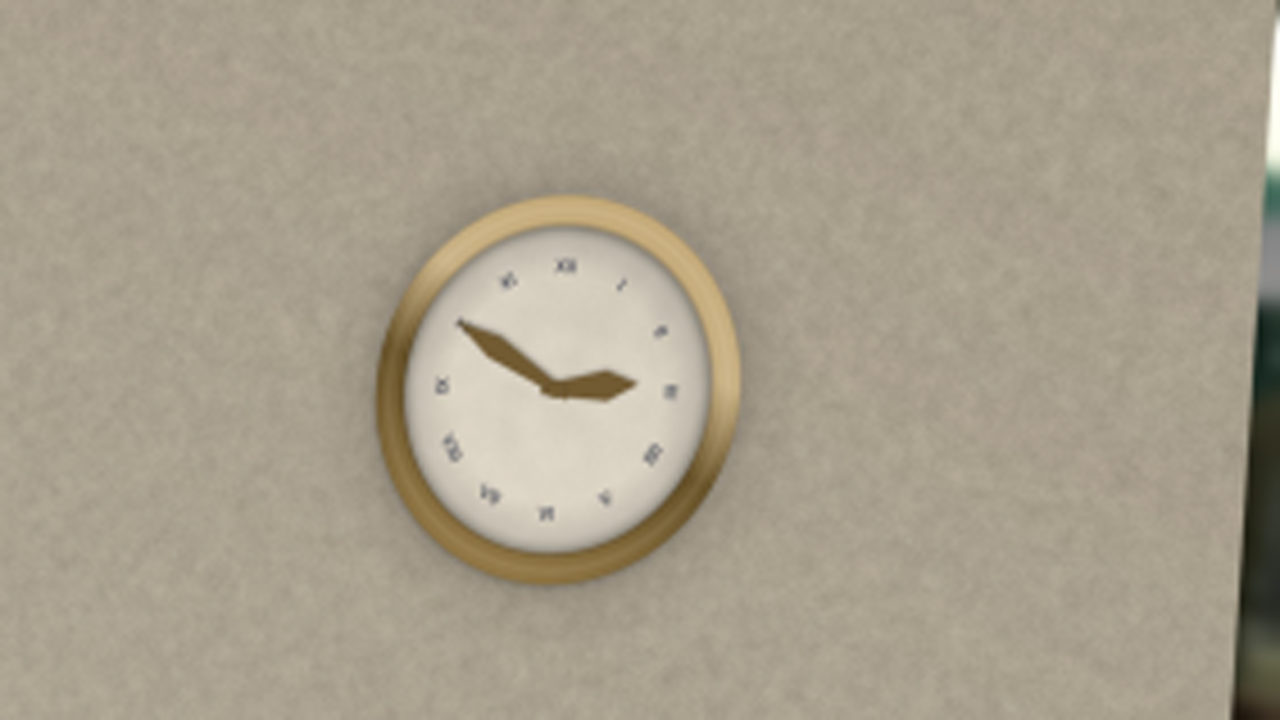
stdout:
2:50
